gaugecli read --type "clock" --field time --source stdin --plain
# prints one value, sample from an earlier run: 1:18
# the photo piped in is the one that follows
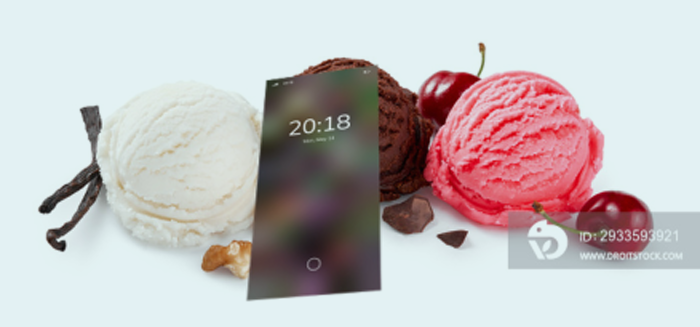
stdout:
20:18
